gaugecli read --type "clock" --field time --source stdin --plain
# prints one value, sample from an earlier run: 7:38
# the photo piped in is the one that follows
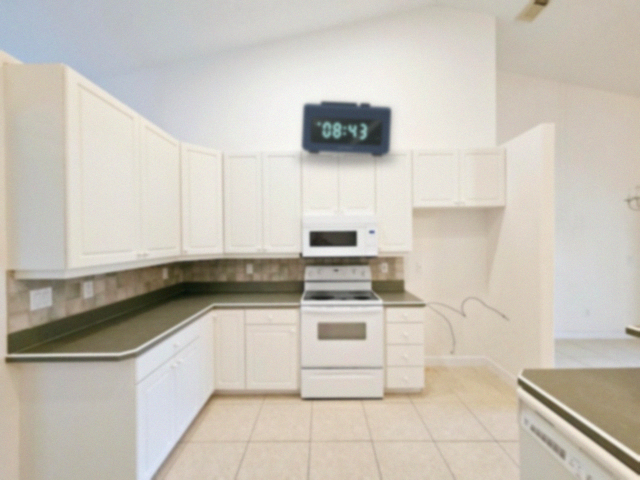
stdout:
8:43
